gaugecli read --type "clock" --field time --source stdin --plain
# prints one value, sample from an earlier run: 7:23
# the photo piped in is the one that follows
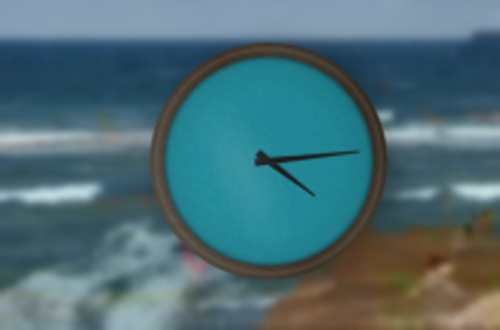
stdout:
4:14
